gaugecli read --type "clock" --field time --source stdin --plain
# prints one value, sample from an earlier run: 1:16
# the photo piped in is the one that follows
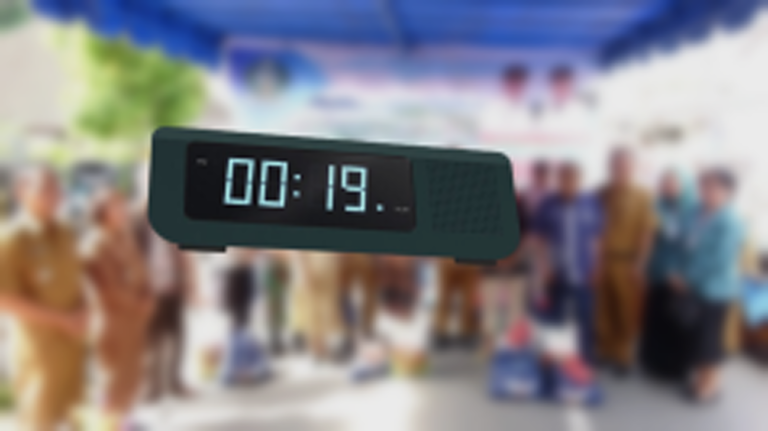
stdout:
0:19
